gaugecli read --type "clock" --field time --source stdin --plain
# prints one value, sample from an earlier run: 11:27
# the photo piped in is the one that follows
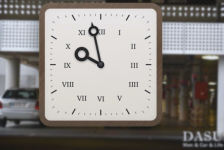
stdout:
9:58
